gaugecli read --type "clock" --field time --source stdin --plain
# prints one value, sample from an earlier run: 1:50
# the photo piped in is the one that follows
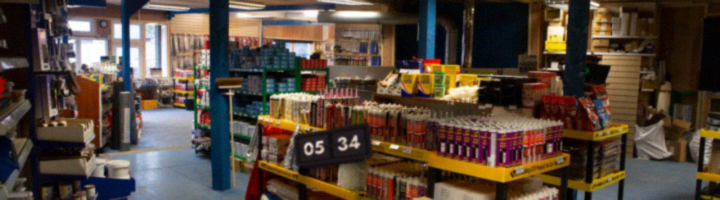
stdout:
5:34
